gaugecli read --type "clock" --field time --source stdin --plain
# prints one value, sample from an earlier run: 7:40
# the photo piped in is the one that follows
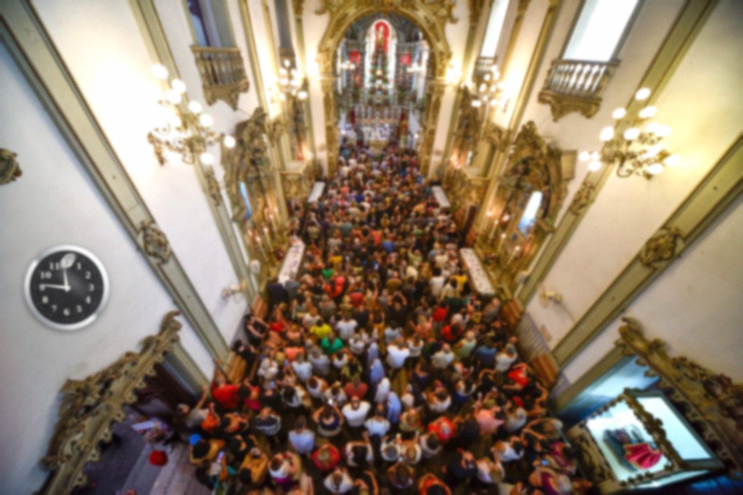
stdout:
11:46
